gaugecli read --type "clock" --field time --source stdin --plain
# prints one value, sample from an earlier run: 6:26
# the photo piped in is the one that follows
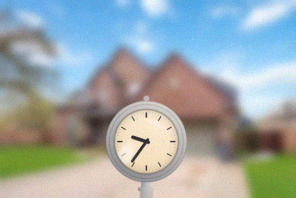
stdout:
9:36
